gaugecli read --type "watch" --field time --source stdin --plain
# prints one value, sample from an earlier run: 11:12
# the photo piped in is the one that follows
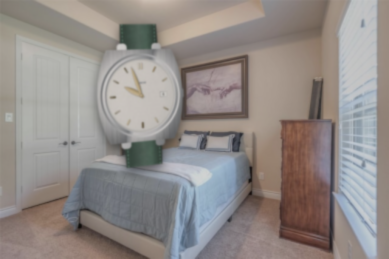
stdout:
9:57
